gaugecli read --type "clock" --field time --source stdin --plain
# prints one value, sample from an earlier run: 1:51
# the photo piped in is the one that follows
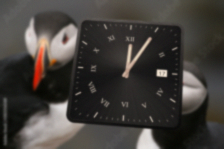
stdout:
12:05
